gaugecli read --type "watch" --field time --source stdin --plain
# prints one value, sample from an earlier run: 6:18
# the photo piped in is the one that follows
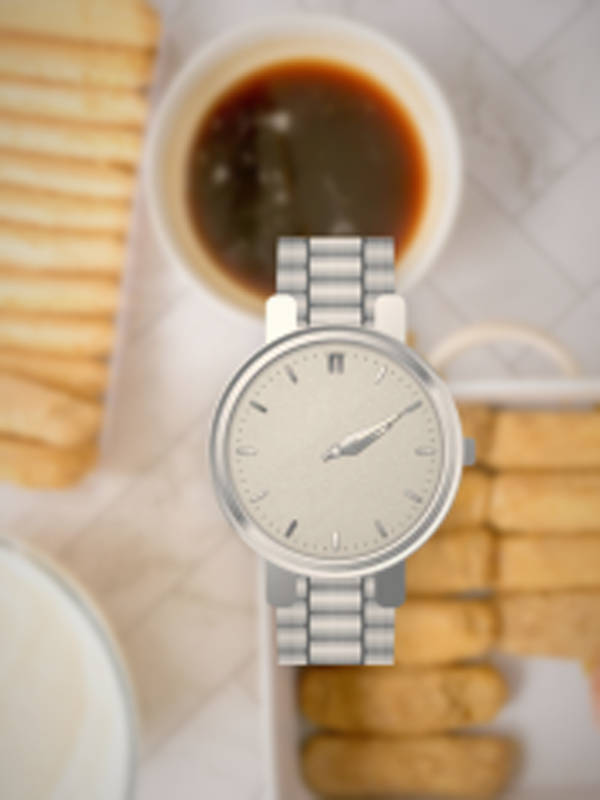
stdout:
2:10
